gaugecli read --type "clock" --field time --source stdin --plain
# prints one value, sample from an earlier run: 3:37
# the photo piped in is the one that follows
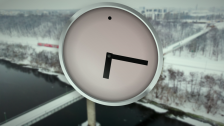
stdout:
6:16
